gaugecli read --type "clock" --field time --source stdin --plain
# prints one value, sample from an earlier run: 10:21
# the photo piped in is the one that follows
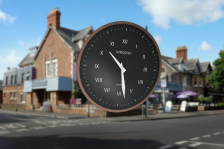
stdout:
10:28
